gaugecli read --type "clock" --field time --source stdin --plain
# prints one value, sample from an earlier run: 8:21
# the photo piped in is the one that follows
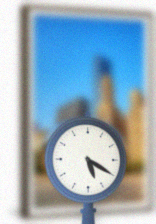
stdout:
5:20
